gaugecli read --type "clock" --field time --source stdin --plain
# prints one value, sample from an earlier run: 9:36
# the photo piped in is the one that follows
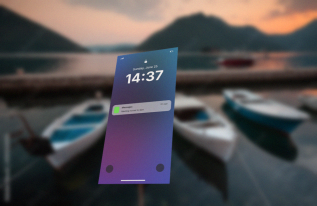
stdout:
14:37
